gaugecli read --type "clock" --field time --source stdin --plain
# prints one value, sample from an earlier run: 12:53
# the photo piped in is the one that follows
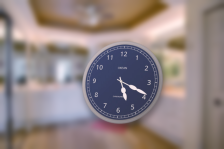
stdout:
5:19
